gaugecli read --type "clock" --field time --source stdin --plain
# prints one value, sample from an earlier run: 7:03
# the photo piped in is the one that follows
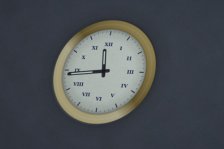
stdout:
11:44
